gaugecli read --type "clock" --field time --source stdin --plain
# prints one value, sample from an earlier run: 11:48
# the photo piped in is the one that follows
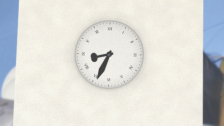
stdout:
8:34
